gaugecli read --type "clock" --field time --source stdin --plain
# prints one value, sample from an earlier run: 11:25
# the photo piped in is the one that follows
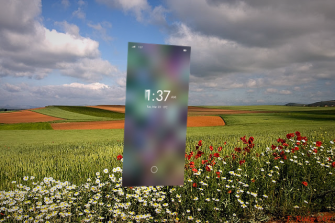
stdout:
1:37
